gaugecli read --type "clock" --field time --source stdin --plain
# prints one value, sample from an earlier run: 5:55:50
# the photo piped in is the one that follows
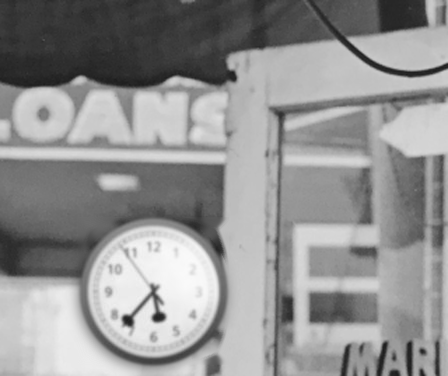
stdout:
5:36:54
